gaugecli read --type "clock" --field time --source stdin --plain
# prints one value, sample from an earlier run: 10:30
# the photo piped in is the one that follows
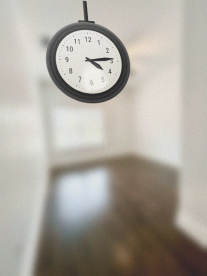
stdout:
4:14
